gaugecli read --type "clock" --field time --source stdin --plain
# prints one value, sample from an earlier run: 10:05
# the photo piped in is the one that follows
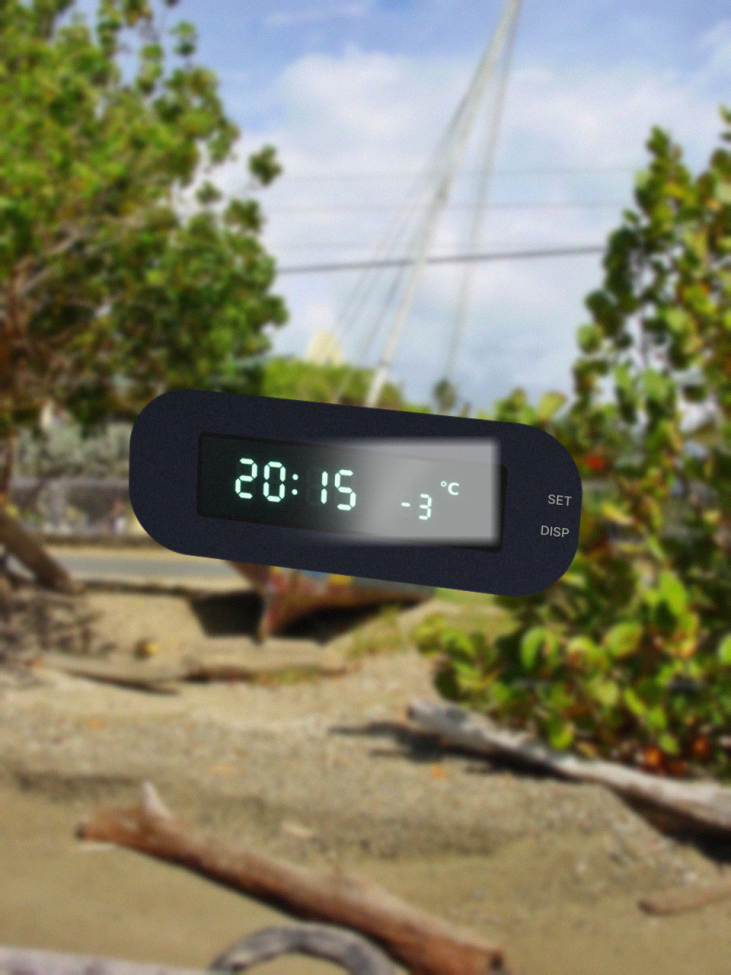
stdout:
20:15
